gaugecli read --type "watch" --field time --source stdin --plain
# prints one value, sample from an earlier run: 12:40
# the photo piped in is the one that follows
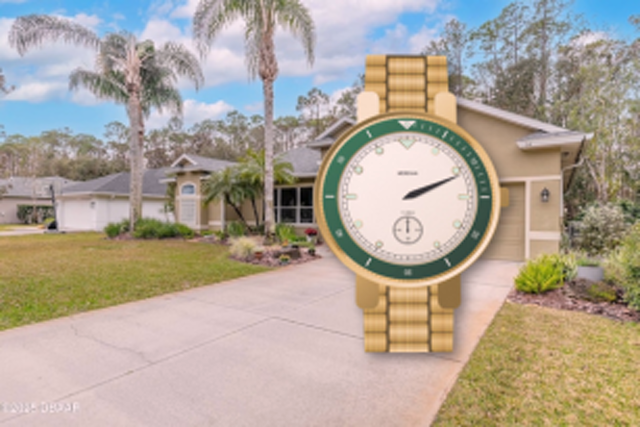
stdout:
2:11
